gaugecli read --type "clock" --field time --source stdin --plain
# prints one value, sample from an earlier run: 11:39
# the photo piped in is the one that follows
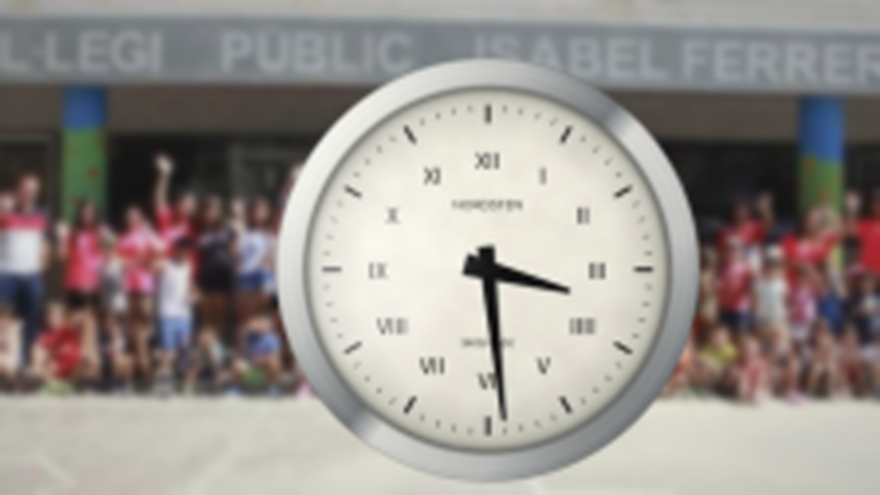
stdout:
3:29
